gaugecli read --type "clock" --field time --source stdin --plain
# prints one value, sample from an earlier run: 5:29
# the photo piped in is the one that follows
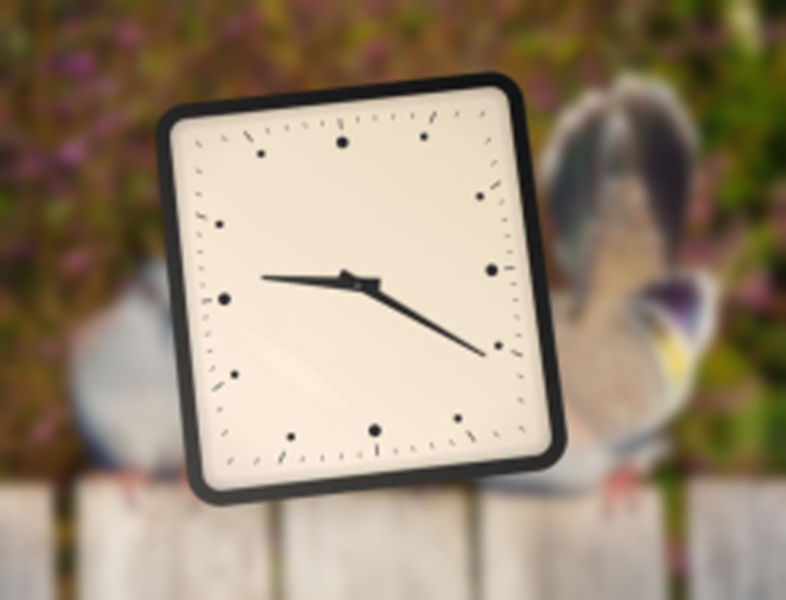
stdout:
9:21
